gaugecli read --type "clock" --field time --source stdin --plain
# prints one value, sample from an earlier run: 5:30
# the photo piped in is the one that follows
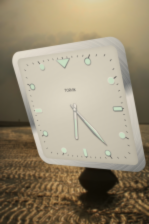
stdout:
6:24
